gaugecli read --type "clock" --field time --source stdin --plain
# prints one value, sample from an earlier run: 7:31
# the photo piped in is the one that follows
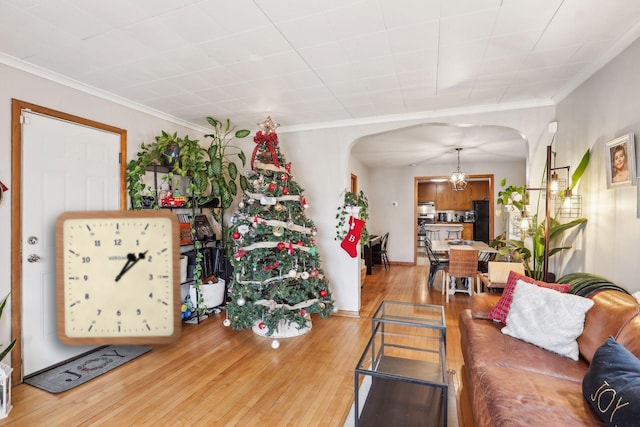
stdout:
1:08
